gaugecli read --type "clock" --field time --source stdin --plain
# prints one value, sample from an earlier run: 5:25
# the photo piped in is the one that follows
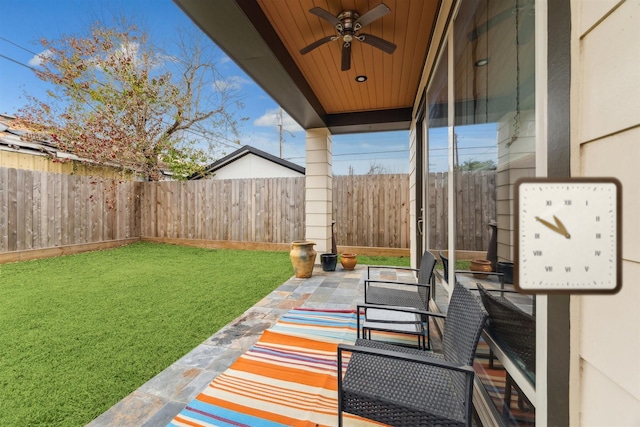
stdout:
10:50
